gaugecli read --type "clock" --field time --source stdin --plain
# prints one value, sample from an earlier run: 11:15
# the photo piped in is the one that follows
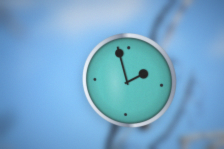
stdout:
1:57
